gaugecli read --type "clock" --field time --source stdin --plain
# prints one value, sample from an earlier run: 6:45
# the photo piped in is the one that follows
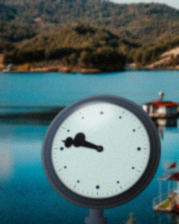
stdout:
9:47
